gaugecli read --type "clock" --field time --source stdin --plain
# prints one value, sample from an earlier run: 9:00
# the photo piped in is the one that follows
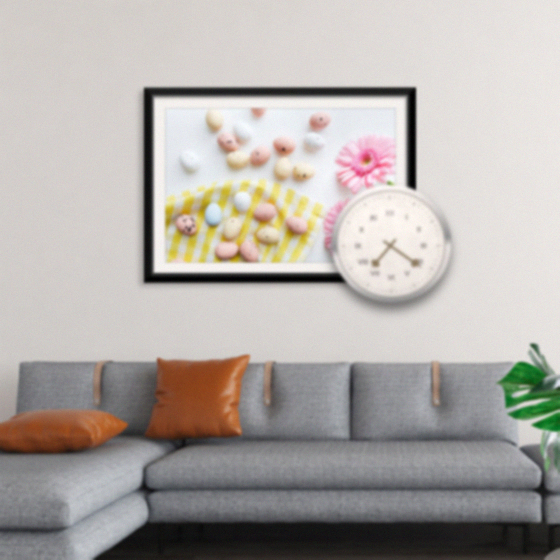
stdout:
7:21
